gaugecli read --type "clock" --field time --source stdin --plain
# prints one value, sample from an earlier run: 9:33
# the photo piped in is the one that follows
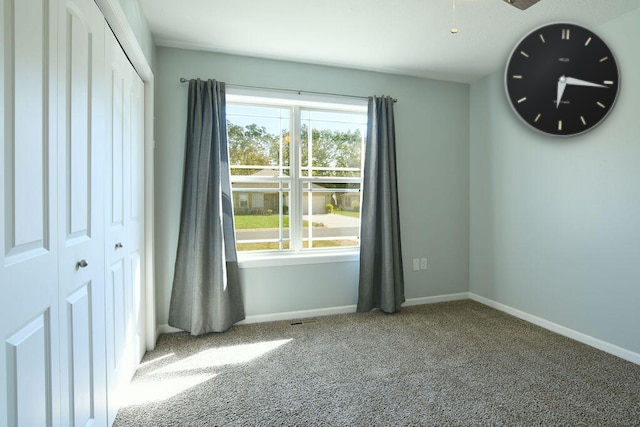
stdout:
6:16
